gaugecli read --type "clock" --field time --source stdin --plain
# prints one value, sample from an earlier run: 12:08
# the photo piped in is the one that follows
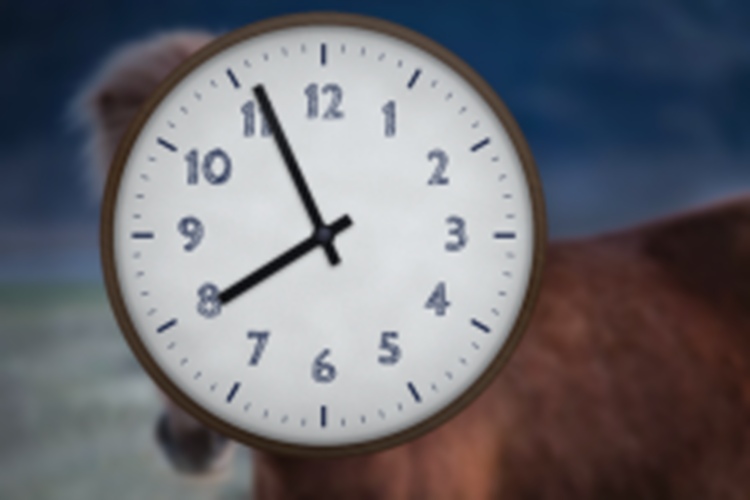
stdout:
7:56
